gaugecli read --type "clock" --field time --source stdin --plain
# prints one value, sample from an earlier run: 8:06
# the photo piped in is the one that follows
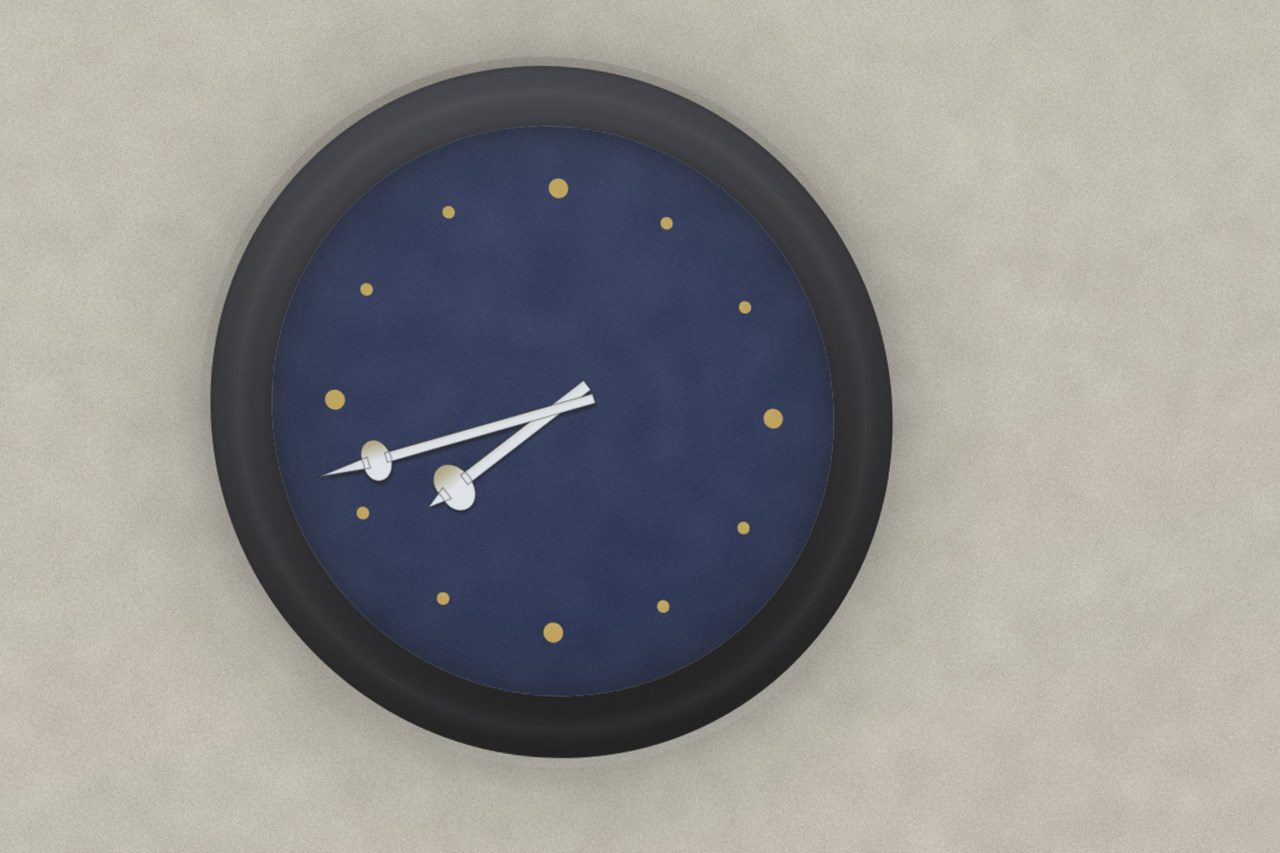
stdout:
7:42
